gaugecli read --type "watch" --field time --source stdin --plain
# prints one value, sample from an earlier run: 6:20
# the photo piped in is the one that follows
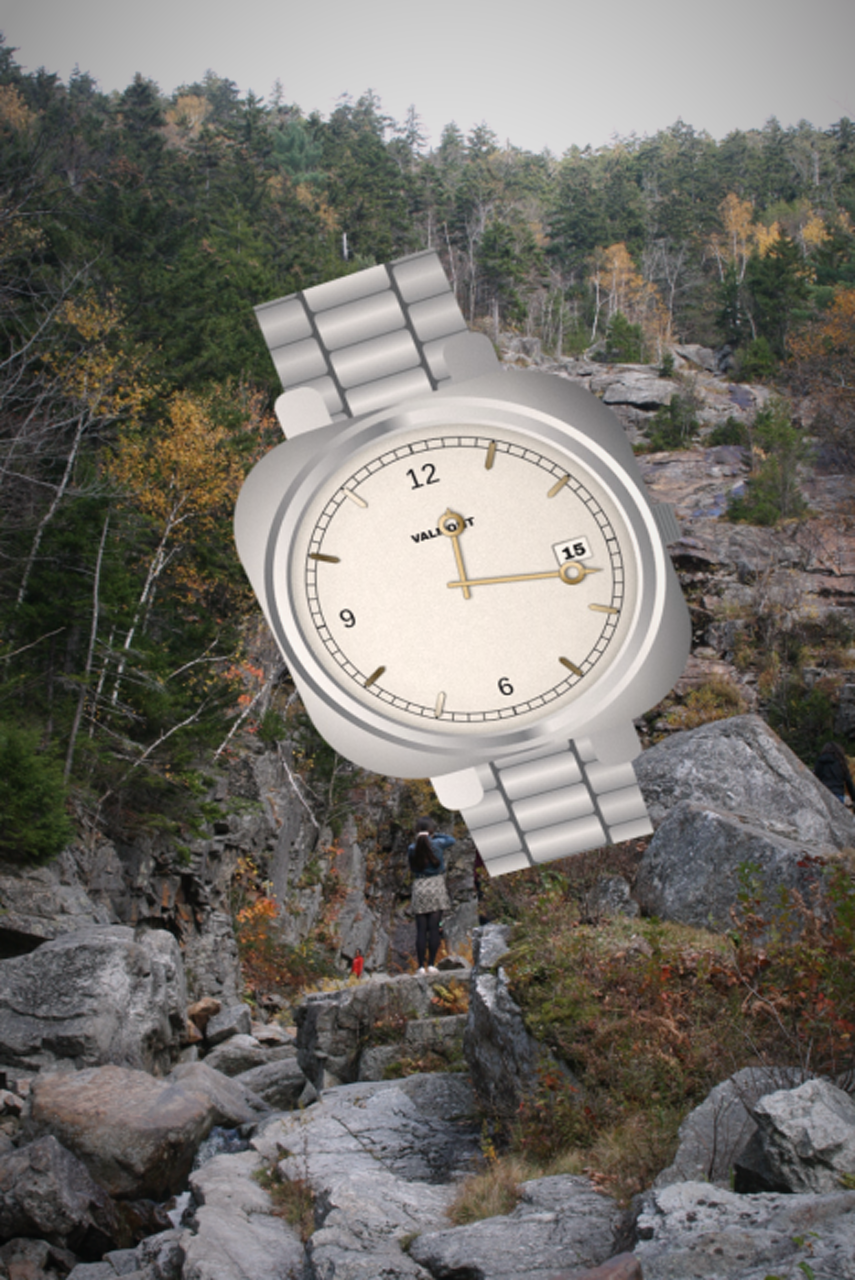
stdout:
12:17
